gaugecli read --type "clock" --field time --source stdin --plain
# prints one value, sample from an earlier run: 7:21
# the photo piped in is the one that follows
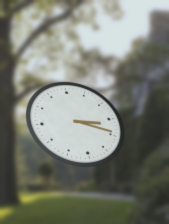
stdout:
3:19
